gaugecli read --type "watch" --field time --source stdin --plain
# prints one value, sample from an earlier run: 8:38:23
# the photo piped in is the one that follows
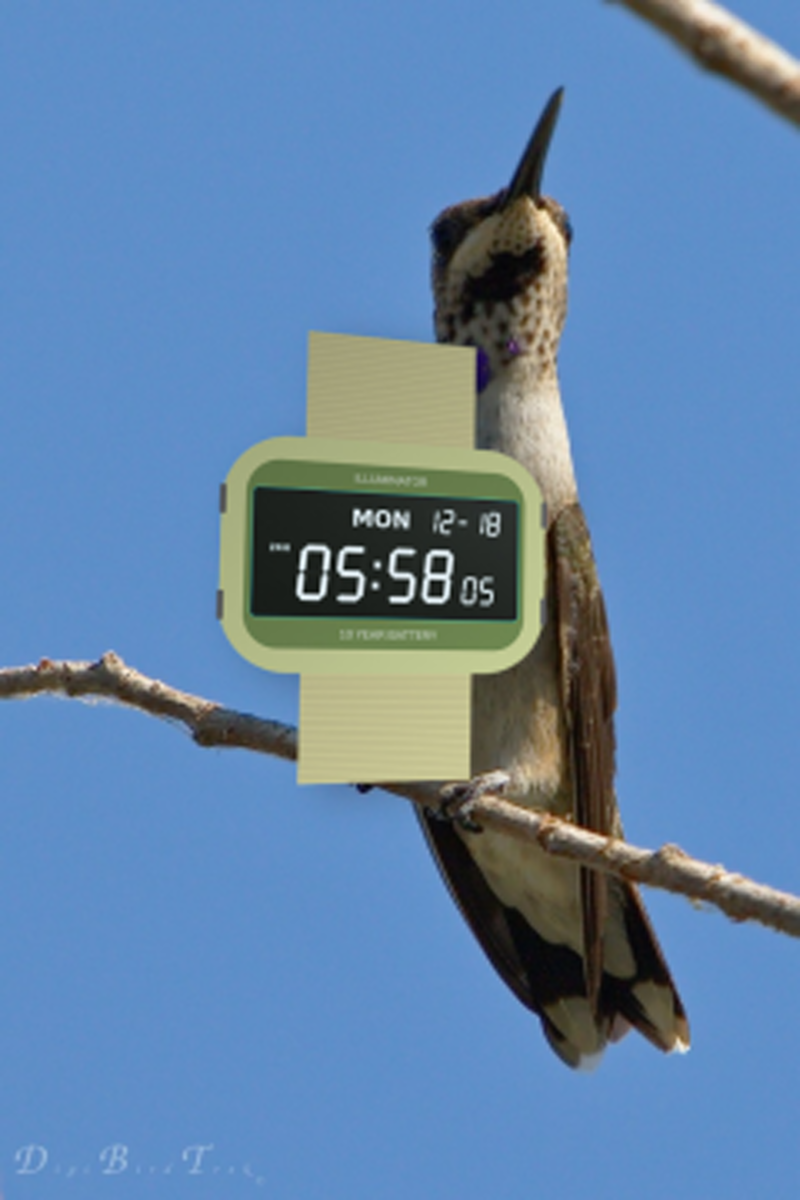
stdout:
5:58:05
